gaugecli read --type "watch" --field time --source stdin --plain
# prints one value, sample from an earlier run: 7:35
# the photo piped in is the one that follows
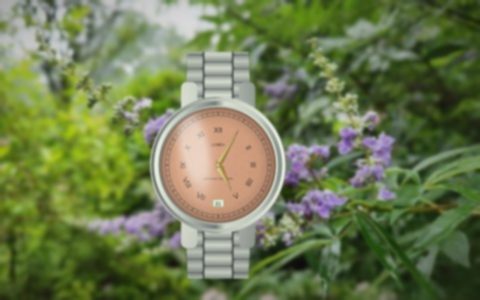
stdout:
5:05
